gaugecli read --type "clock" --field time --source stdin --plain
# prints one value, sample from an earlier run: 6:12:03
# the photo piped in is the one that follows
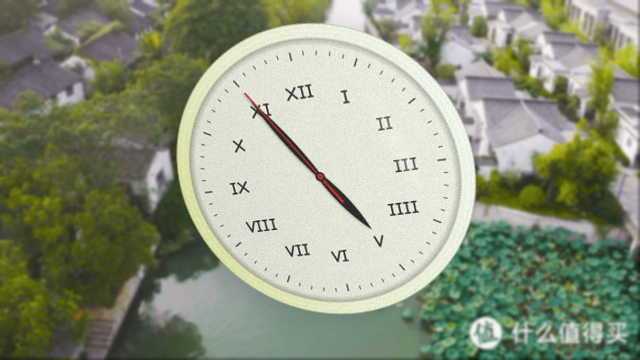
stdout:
4:54:55
